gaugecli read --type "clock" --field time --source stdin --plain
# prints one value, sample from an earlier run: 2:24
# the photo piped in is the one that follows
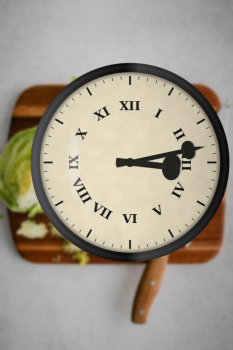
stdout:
3:13
